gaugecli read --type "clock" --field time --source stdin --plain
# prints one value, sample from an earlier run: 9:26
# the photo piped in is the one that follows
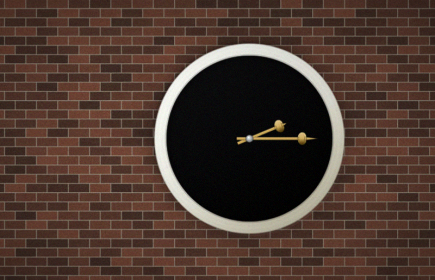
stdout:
2:15
